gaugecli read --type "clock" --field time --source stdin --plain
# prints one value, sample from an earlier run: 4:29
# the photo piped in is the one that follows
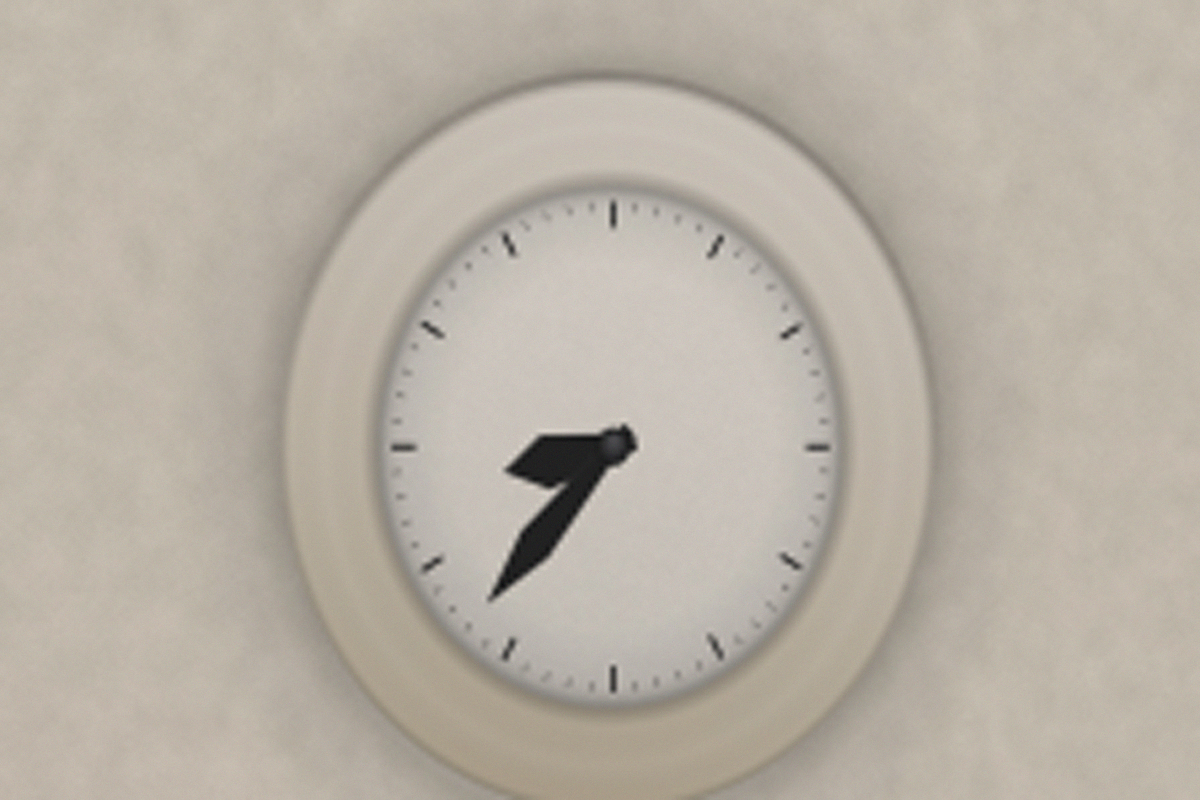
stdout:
8:37
